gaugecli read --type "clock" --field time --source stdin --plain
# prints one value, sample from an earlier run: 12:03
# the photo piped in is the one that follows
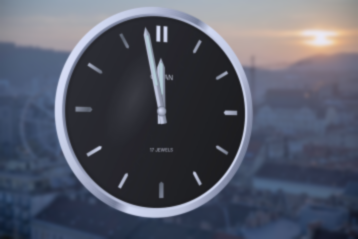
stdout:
11:58
